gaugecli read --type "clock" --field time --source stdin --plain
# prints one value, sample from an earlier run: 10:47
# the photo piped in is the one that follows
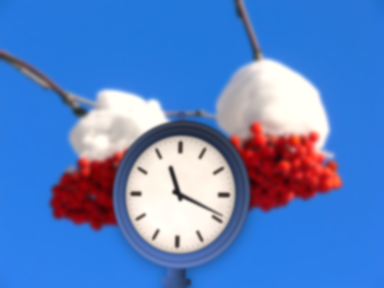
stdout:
11:19
